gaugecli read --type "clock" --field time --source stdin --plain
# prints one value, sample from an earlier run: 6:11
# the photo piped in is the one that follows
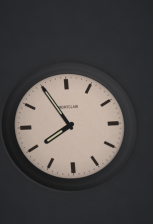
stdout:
7:55
